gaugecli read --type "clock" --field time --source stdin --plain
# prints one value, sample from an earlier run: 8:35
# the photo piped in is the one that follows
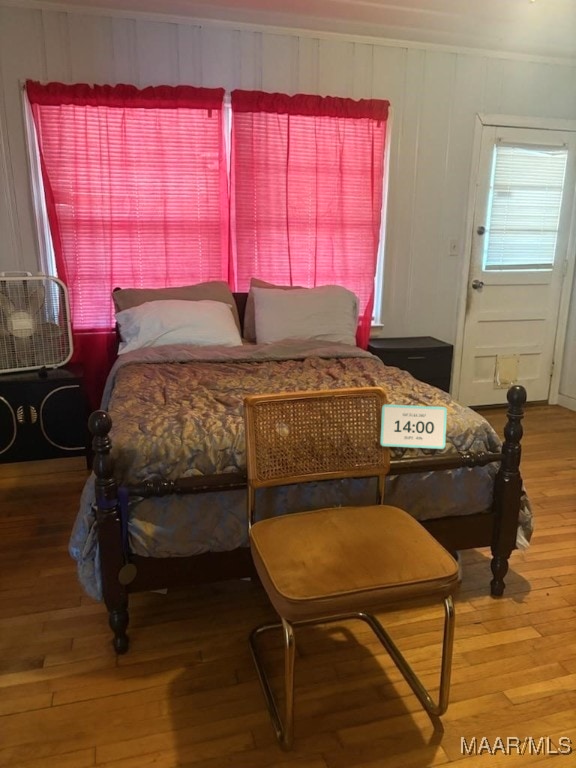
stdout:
14:00
